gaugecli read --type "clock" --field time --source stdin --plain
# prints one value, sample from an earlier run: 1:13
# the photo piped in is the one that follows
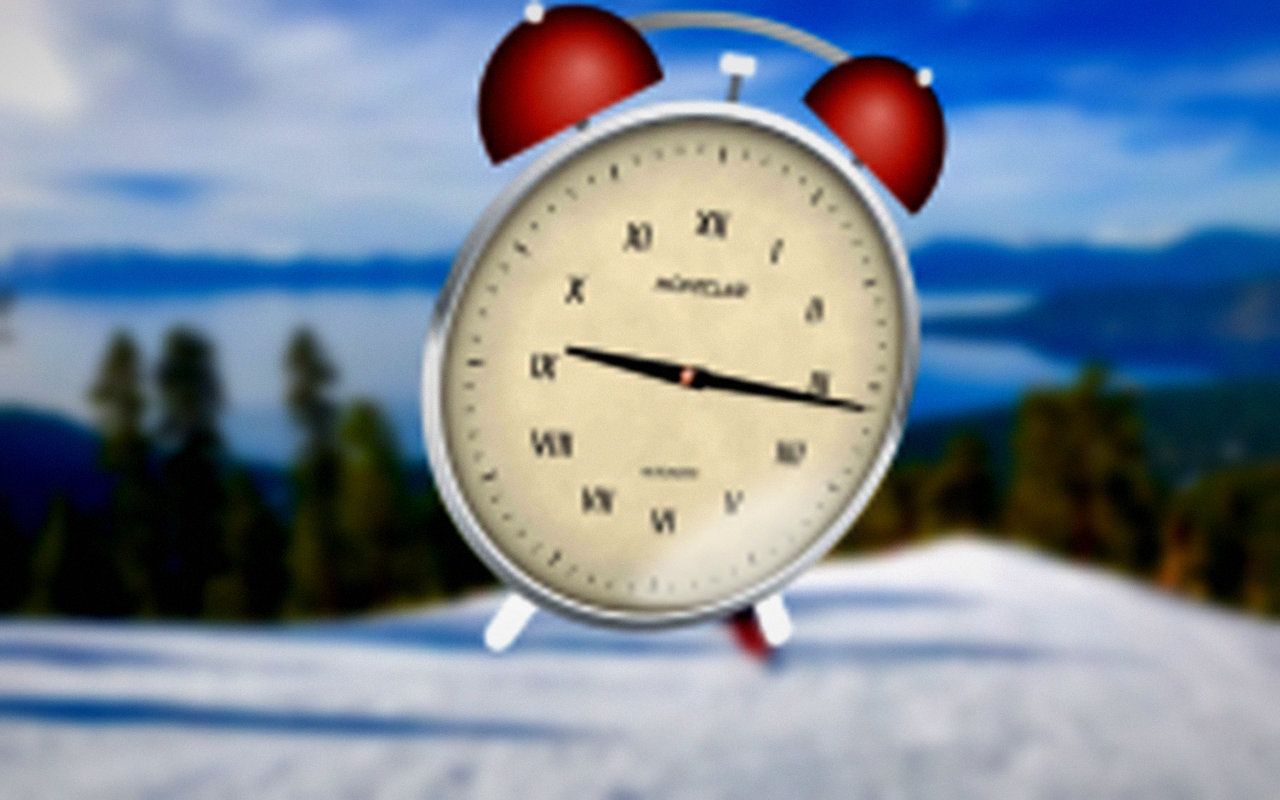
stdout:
9:16
